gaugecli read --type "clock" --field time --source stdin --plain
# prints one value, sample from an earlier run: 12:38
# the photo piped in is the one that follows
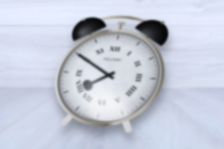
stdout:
7:50
